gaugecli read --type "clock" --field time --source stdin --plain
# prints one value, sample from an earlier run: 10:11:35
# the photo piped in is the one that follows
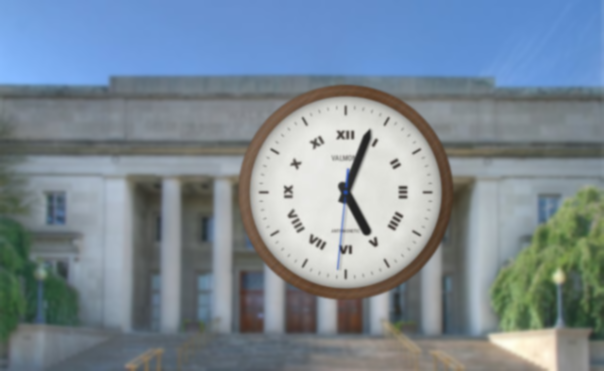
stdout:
5:03:31
